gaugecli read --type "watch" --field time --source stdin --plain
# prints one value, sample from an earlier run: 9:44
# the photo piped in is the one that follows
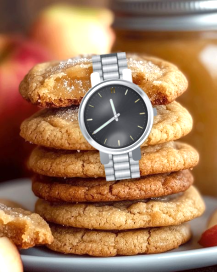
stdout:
11:40
